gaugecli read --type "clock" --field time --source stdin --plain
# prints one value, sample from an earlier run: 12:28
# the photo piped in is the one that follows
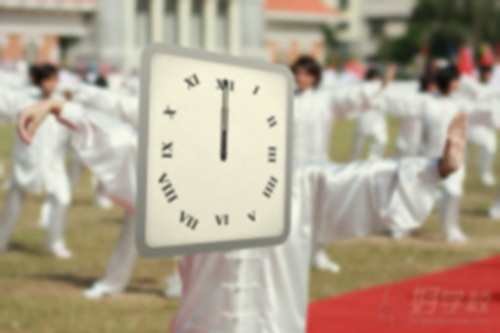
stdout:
12:00
